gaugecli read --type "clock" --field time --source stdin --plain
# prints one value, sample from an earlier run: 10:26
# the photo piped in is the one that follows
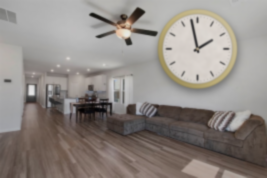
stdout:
1:58
